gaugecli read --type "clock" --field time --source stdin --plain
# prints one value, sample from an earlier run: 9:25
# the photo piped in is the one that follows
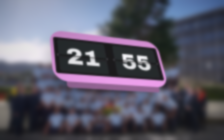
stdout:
21:55
